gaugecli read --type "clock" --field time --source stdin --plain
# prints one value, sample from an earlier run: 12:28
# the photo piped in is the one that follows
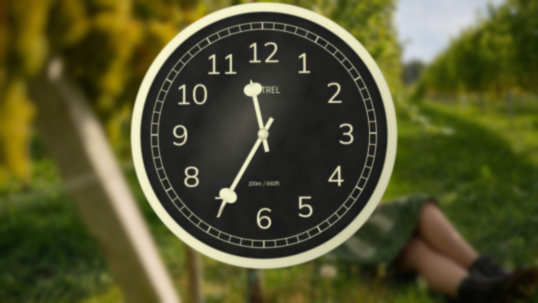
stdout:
11:35
